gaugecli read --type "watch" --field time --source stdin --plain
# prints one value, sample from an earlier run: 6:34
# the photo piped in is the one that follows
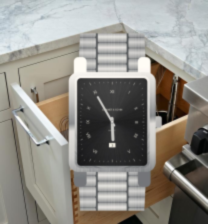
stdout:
5:55
